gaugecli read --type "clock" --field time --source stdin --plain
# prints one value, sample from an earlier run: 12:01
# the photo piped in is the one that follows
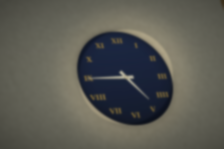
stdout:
4:45
